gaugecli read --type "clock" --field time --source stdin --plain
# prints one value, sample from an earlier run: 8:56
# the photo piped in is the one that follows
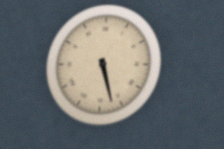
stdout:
5:27
